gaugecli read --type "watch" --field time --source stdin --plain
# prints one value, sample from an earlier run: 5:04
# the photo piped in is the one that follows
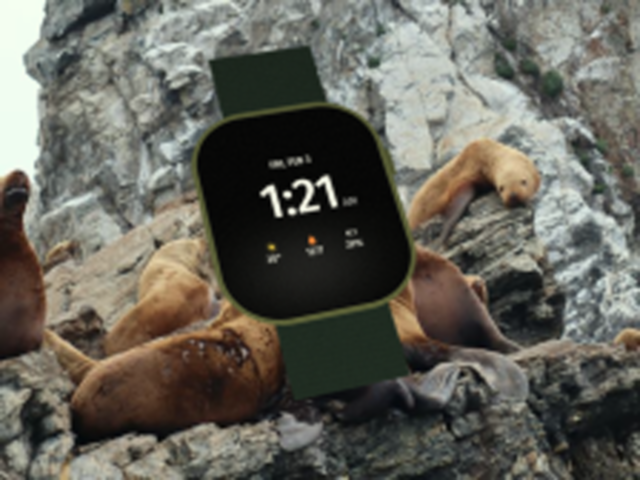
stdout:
1:21
